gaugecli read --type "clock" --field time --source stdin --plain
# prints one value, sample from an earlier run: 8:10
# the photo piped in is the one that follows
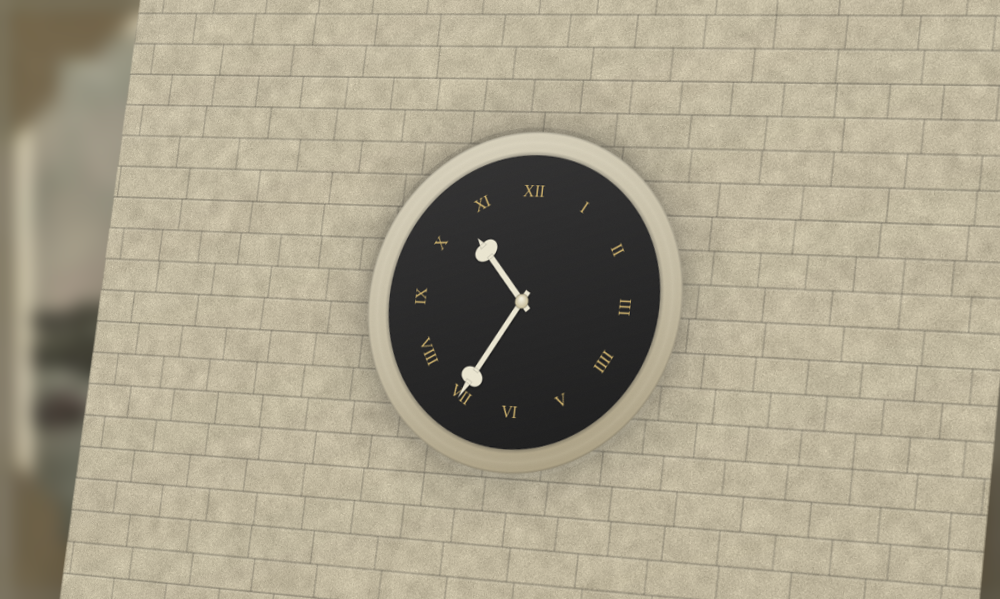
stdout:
10:35
